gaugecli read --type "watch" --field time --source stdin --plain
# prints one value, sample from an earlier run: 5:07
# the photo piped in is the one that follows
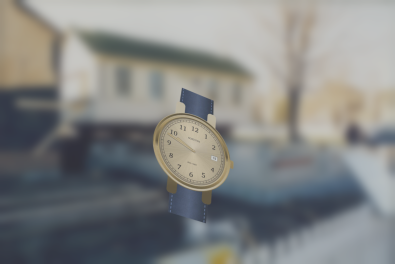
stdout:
9:48
